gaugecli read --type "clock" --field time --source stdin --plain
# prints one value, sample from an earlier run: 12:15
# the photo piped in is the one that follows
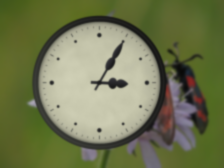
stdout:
3:05
